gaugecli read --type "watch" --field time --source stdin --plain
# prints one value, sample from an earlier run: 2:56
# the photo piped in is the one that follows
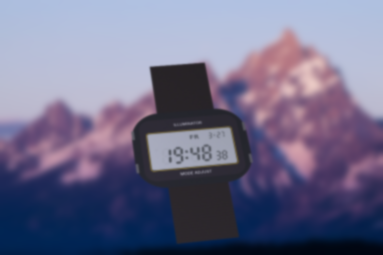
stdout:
19:48
